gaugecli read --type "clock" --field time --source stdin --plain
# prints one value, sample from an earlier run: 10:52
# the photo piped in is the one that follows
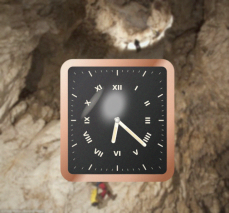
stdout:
6:22
